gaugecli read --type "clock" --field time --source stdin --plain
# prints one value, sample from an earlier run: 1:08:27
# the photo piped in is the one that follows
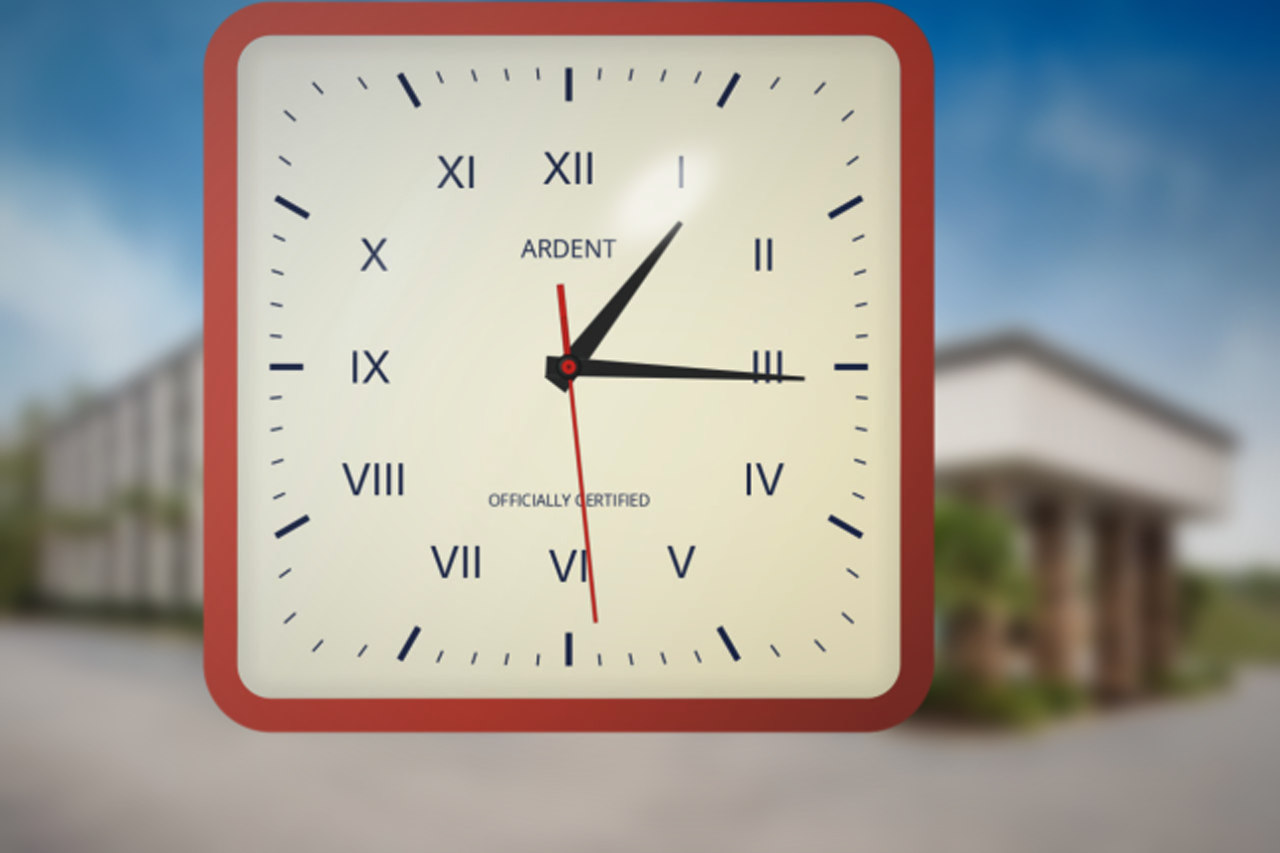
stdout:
1:15:29
